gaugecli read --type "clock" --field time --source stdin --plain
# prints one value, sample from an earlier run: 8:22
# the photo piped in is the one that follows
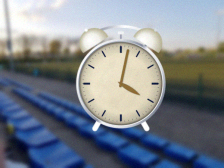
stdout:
4:02
